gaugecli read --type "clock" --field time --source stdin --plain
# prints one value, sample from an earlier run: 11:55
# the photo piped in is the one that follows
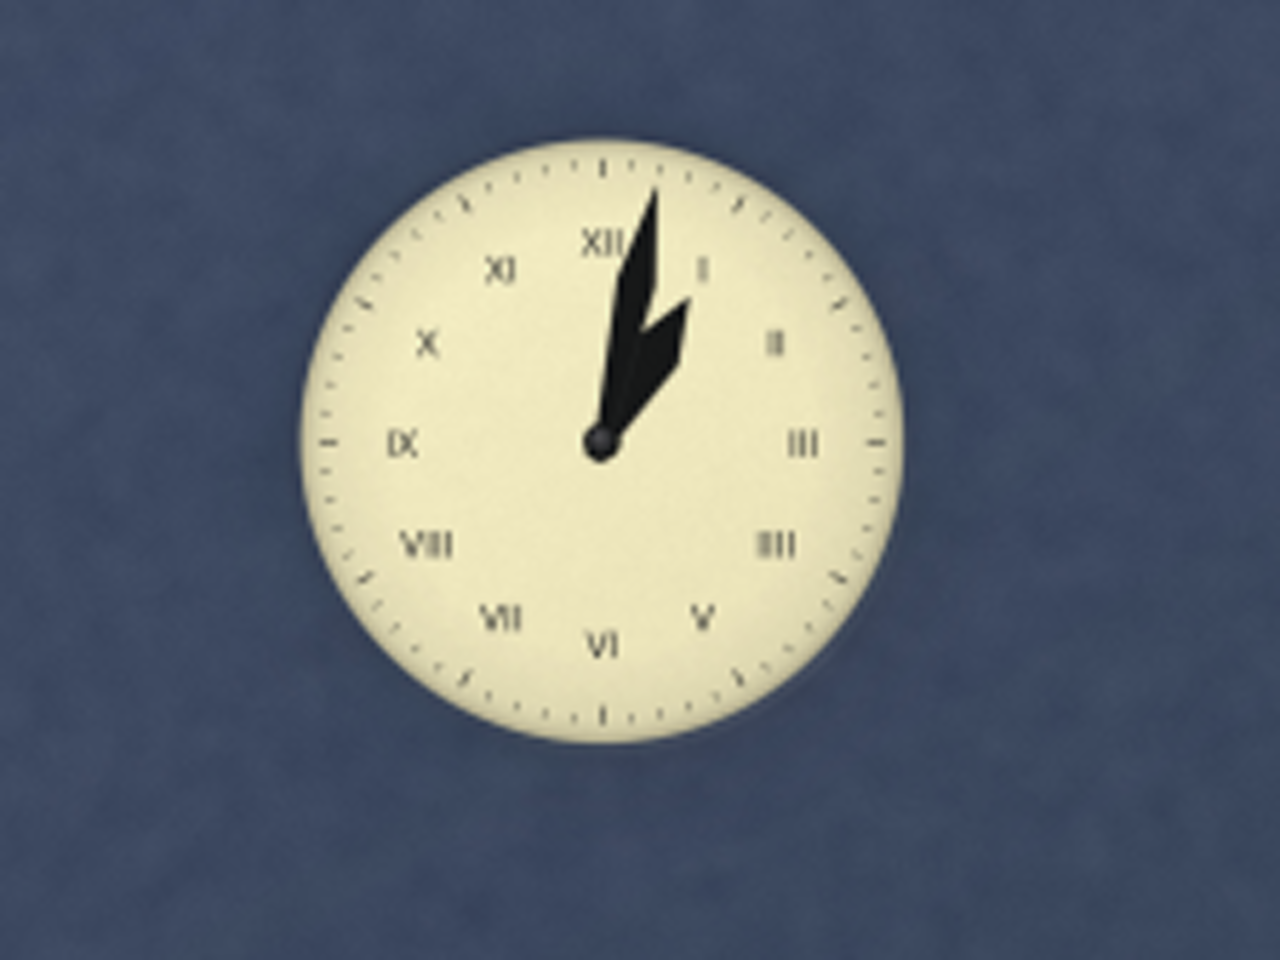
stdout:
1:02
